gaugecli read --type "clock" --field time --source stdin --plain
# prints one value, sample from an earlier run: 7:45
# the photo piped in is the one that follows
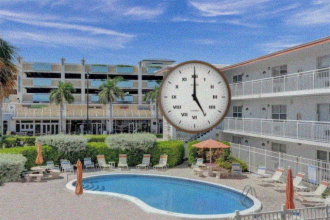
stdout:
5:00
